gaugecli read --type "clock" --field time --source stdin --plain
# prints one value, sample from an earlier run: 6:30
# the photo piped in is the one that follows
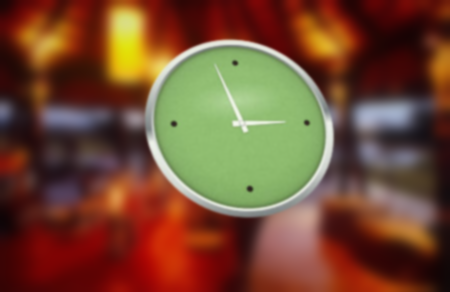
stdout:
2:57
